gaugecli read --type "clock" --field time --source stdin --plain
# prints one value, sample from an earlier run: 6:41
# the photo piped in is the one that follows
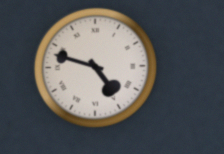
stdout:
4:48
